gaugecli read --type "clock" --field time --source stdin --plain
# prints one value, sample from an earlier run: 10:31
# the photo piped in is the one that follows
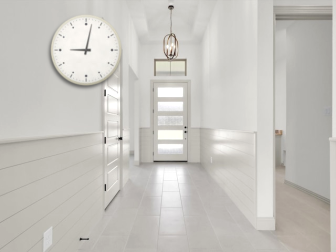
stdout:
9:02
